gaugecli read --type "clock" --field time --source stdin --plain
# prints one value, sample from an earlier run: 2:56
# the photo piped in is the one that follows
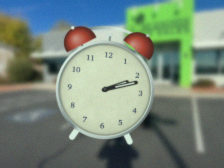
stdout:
2:12
